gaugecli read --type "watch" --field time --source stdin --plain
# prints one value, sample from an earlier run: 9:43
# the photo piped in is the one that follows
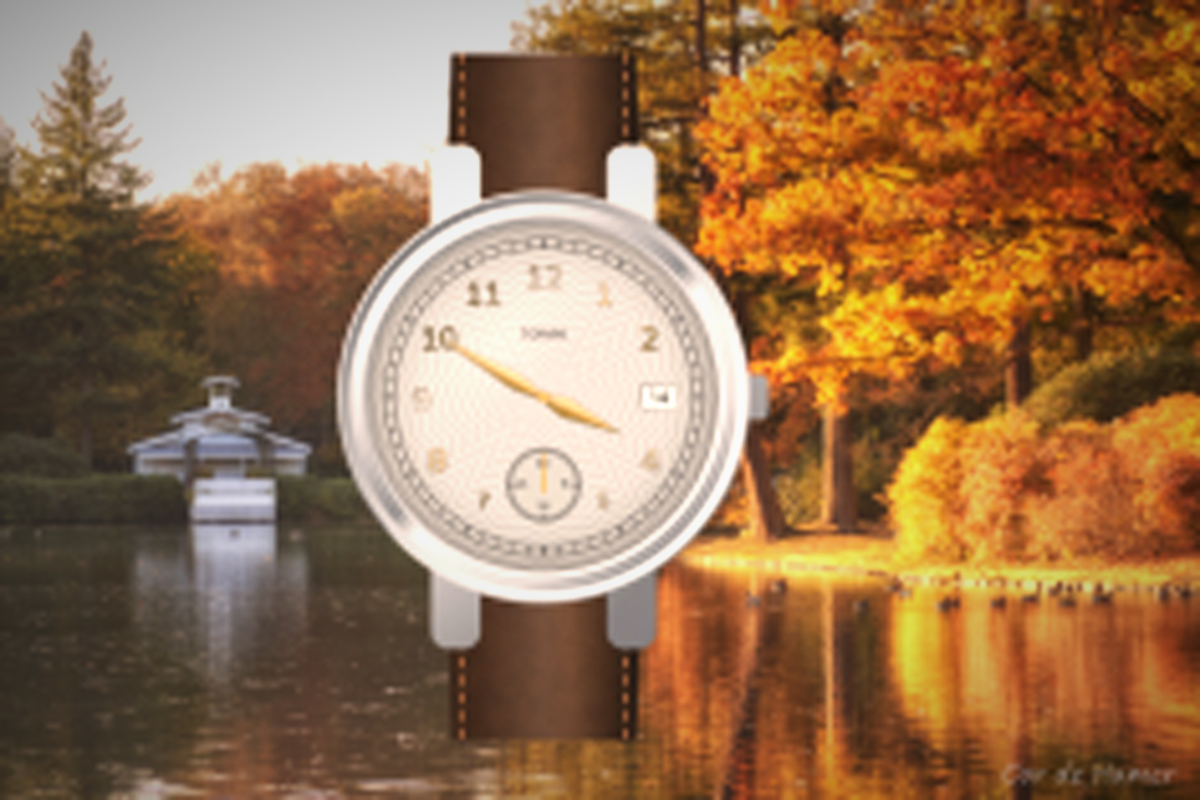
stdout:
3:50
